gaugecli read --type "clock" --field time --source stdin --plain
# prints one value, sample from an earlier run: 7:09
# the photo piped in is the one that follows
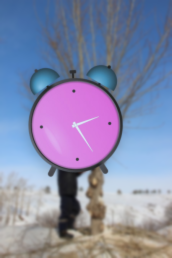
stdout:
2:25
